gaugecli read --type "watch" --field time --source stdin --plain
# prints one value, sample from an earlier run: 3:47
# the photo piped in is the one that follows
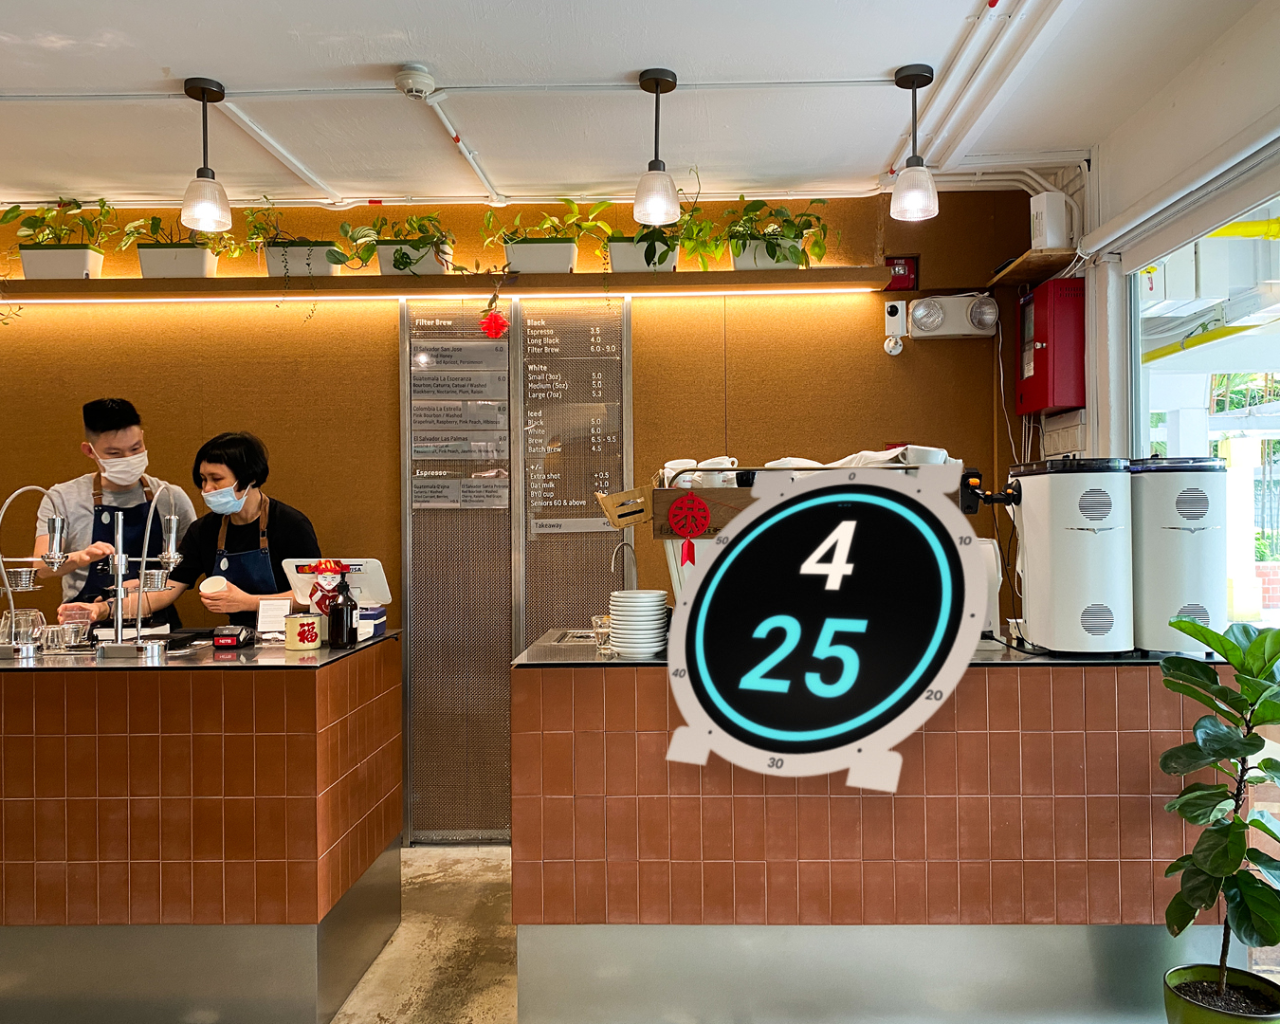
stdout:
4:25
